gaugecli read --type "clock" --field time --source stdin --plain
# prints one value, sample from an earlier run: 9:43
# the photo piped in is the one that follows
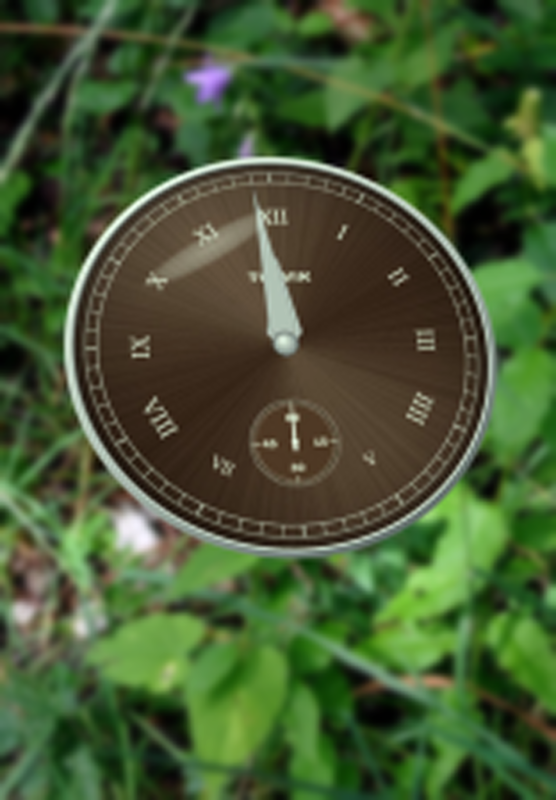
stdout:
11:59
